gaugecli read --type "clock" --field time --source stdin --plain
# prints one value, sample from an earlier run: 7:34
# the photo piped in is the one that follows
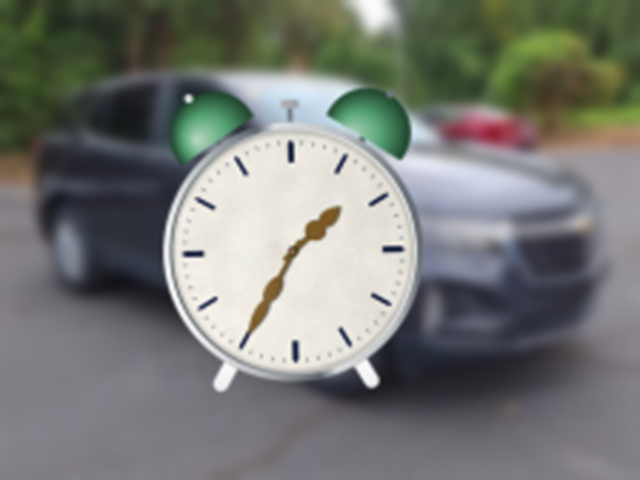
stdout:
1:35
